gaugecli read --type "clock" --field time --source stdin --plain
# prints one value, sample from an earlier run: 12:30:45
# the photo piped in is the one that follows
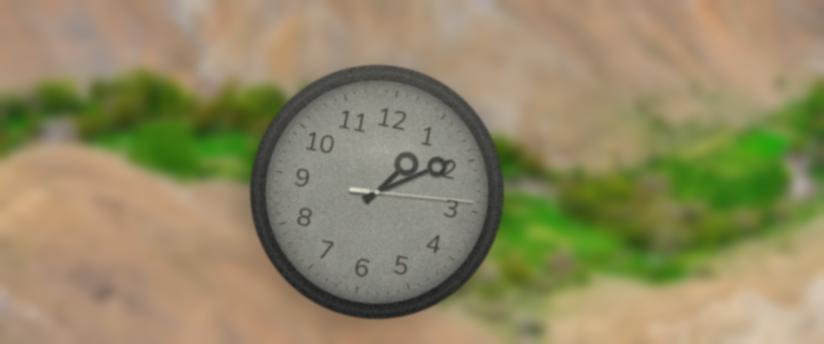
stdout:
1:09:14
